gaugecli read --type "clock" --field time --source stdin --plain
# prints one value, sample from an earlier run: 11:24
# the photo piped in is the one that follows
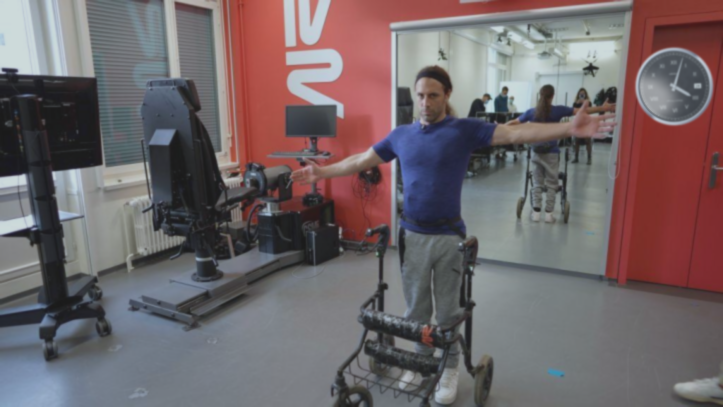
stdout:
4:03
